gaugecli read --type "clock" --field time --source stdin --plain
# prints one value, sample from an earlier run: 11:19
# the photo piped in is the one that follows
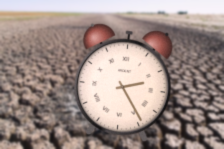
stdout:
2:24
